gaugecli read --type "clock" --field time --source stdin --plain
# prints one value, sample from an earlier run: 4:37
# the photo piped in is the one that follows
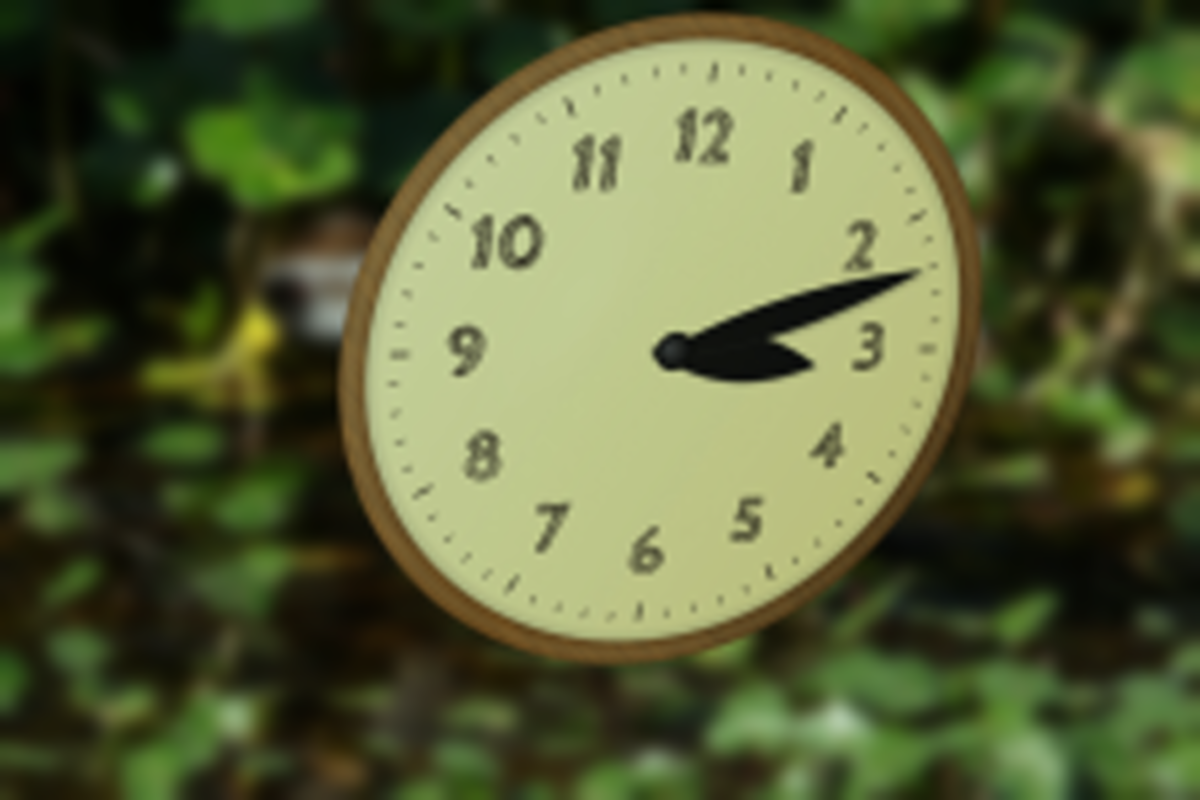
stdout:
3:12
